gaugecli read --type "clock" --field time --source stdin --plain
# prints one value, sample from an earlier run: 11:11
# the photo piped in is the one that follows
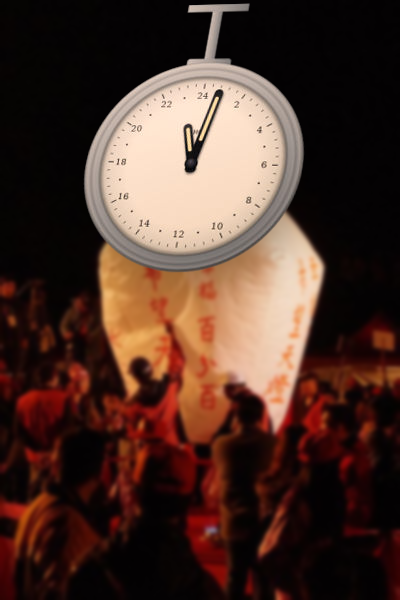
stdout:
23:02
